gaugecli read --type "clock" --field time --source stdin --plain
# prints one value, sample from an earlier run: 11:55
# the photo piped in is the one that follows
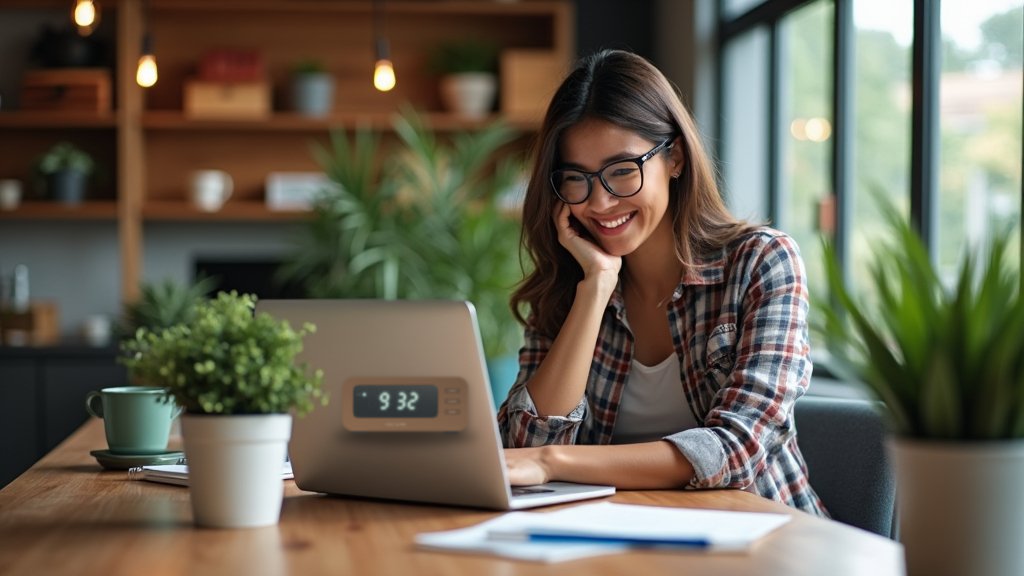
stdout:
9:32
